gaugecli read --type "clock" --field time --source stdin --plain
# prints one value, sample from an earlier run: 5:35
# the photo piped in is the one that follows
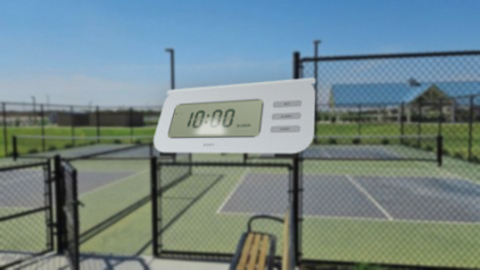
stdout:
10:00
